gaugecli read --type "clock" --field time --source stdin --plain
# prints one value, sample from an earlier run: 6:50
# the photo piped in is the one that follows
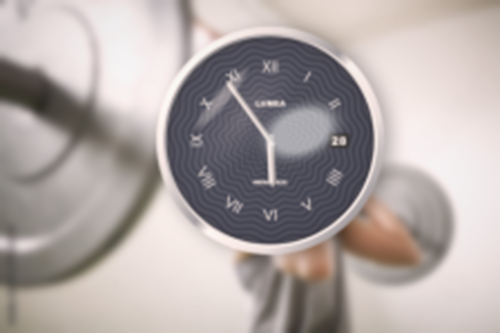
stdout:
5:54
